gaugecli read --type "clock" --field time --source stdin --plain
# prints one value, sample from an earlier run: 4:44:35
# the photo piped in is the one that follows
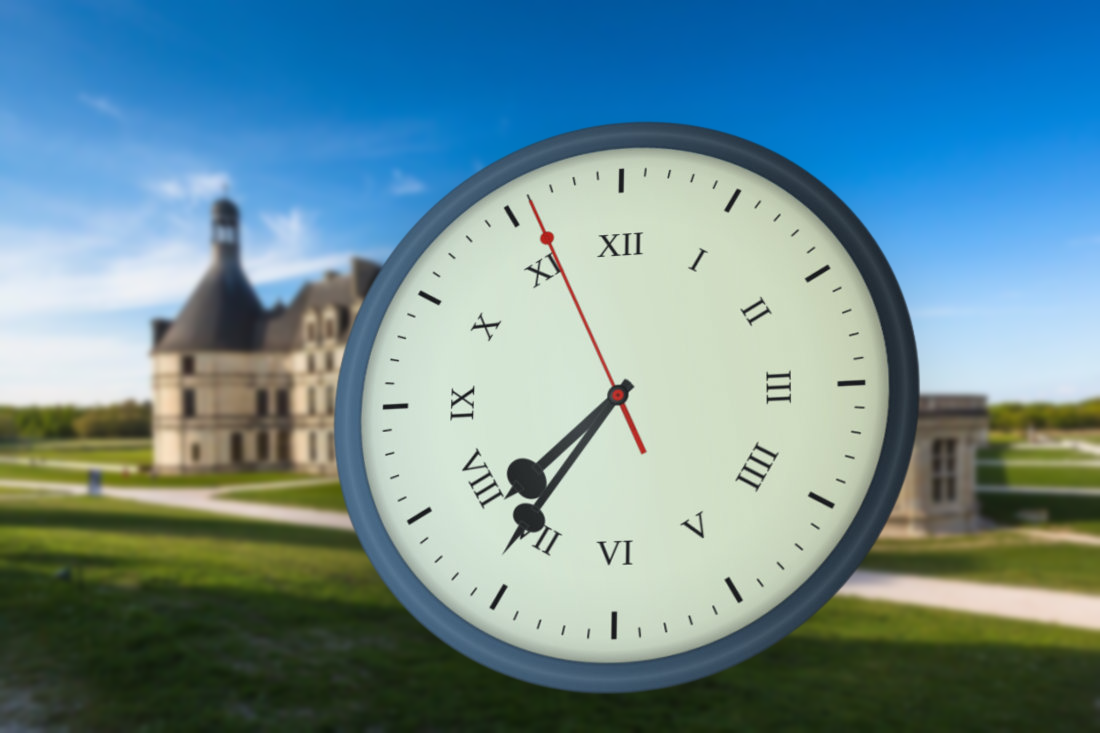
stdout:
7:35:56
